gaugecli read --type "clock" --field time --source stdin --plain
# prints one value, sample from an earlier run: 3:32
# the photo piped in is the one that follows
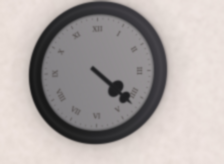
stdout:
4:22
